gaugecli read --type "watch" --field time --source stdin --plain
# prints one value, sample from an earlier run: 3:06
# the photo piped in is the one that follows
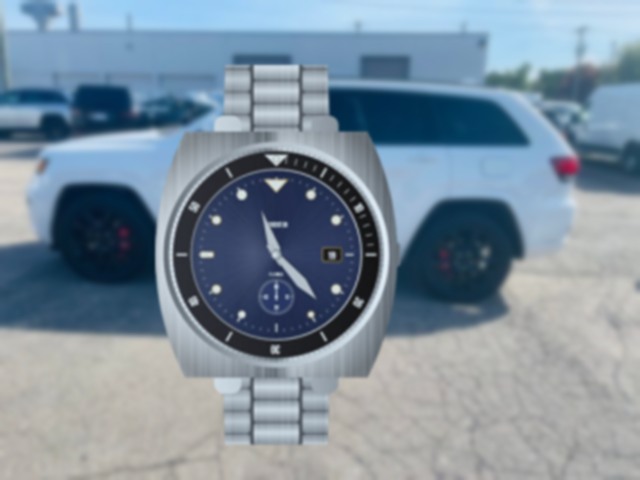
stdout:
11:23
